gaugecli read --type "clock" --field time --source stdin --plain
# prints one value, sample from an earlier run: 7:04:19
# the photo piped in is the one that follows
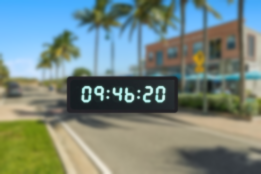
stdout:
9:46:20
